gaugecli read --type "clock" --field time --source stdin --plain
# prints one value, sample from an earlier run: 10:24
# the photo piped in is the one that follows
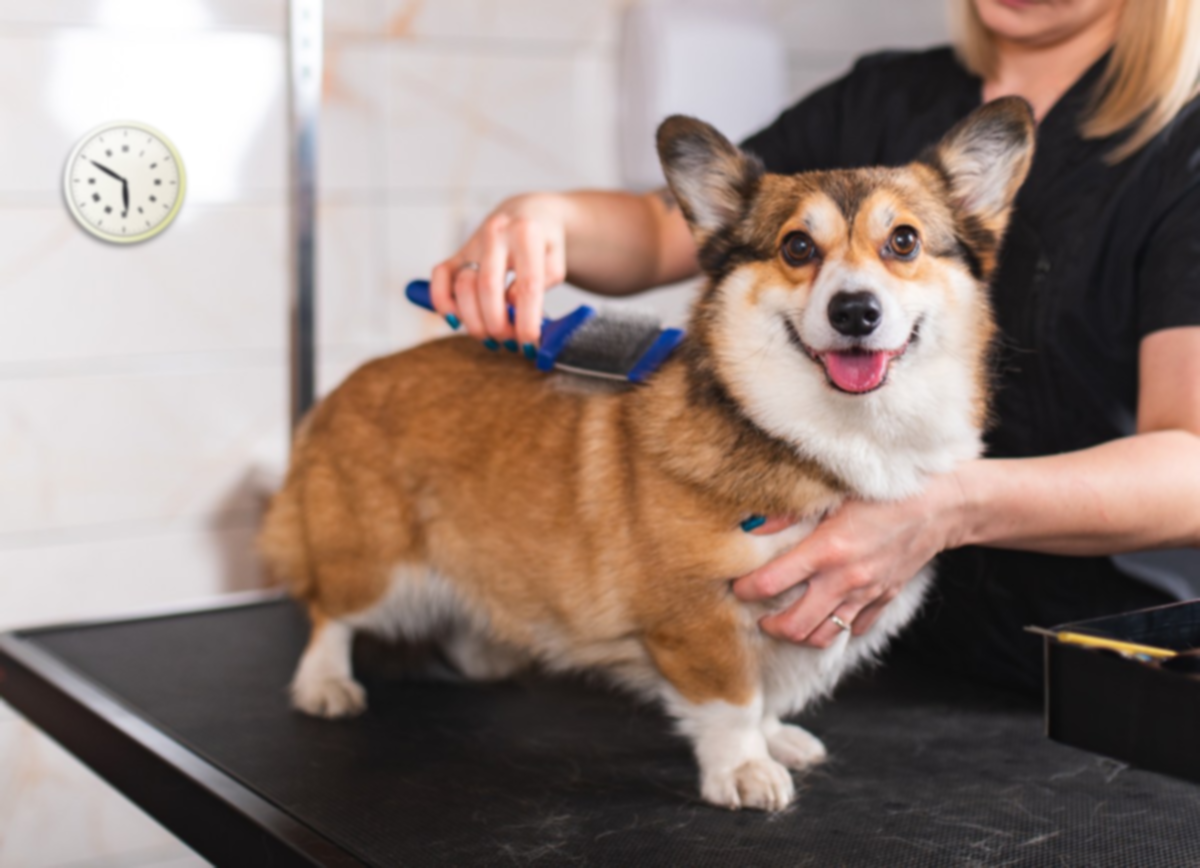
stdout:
5:50
